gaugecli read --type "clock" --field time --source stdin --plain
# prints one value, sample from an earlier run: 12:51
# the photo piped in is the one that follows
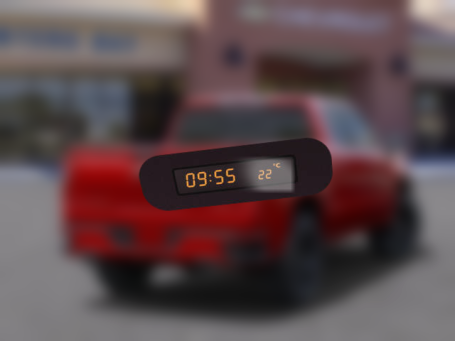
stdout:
9:55
